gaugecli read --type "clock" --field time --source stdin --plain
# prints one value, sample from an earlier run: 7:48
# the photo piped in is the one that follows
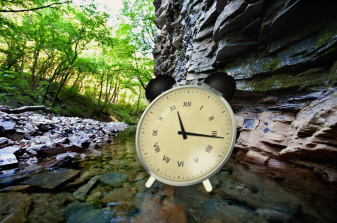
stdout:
11:16
